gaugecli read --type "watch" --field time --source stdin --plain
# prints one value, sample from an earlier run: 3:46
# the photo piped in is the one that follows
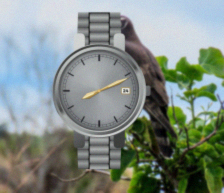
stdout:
8:11
